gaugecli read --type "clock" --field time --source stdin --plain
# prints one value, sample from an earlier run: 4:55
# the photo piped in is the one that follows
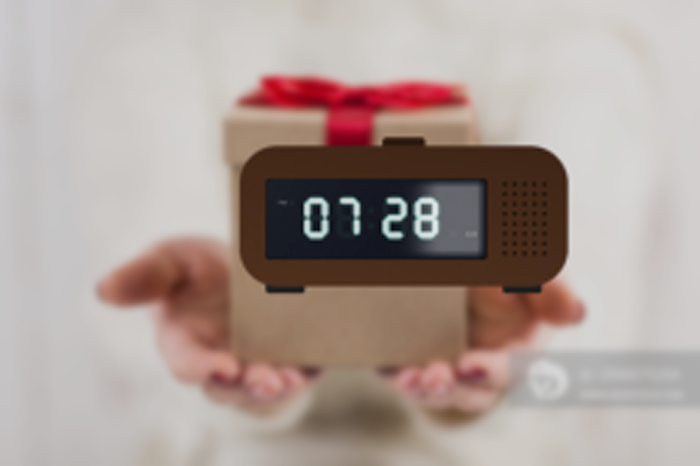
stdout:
7:28
